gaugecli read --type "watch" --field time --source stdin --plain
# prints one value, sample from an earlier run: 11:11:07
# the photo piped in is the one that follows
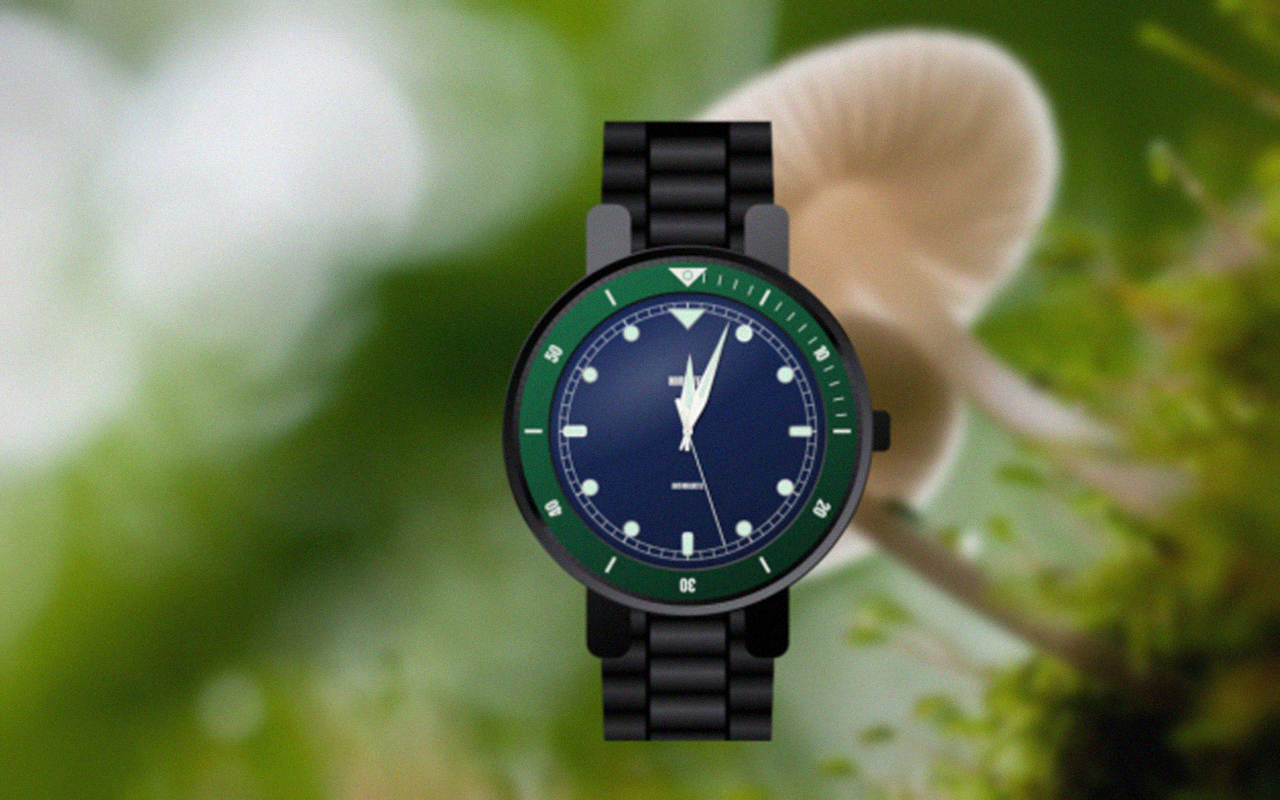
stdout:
12:03:27
